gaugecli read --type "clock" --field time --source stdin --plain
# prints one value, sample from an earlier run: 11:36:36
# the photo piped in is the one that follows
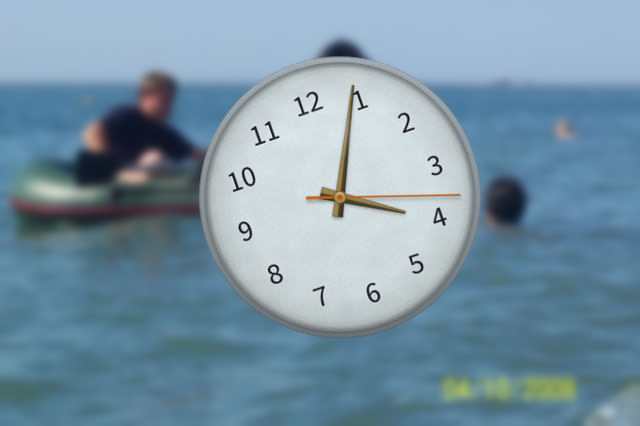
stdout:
4:04:18
